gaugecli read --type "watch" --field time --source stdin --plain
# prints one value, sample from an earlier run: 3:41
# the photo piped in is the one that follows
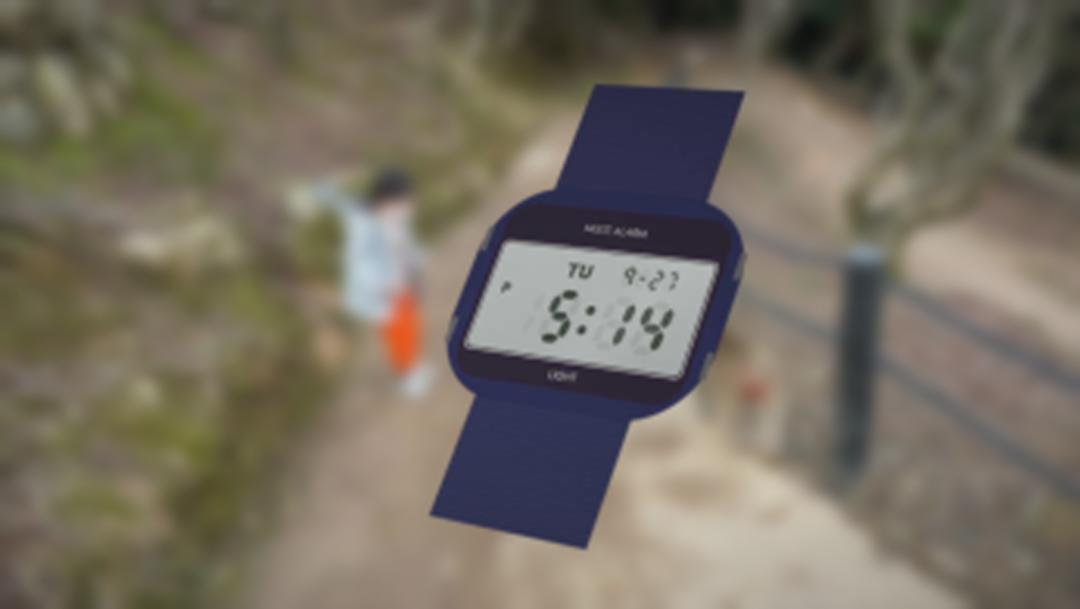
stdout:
5:14
